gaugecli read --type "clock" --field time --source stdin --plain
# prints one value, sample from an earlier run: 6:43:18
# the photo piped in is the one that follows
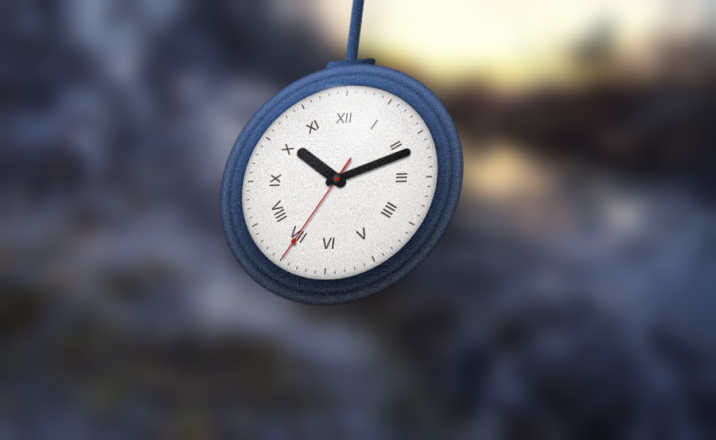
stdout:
10:11:35
